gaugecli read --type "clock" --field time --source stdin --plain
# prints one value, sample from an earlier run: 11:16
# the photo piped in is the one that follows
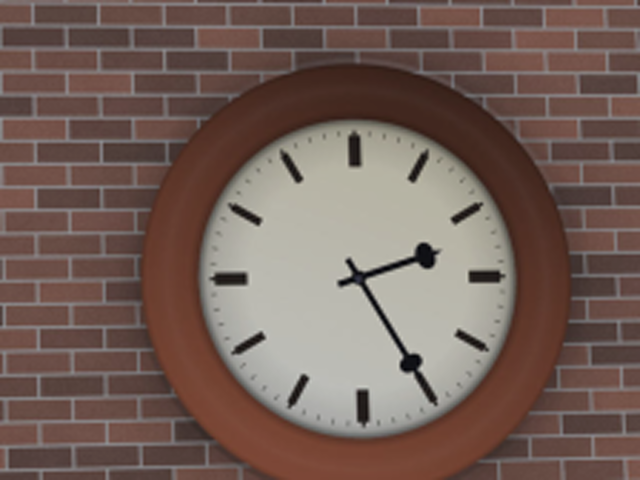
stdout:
2:25
